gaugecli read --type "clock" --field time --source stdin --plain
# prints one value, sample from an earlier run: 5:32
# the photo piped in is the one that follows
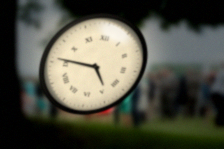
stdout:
4:46
